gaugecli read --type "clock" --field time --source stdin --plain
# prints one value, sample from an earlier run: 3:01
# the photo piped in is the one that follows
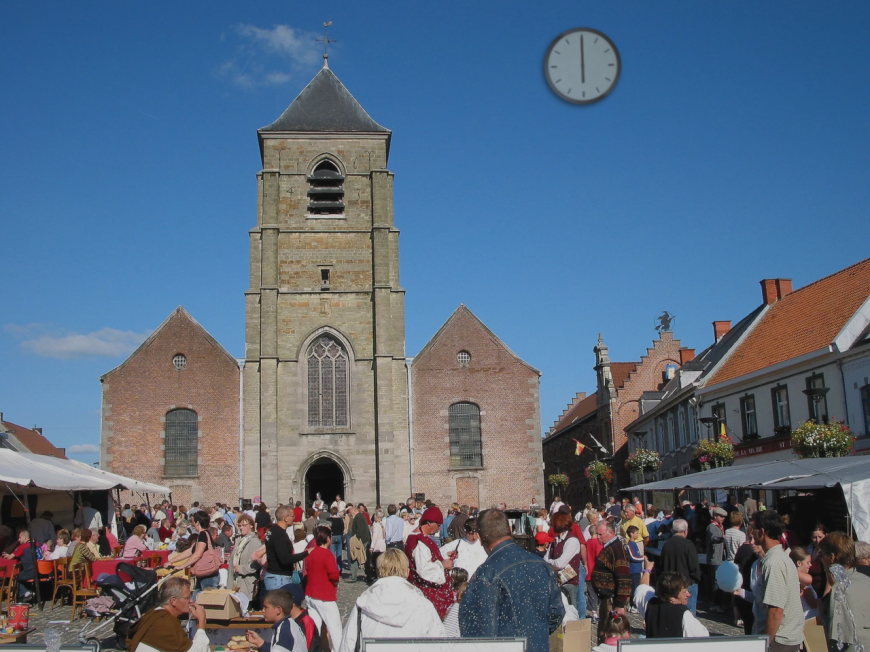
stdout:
6:00
